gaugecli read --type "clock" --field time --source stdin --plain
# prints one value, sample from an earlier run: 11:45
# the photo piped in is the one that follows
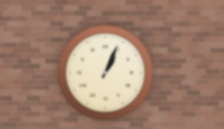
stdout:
1:04
